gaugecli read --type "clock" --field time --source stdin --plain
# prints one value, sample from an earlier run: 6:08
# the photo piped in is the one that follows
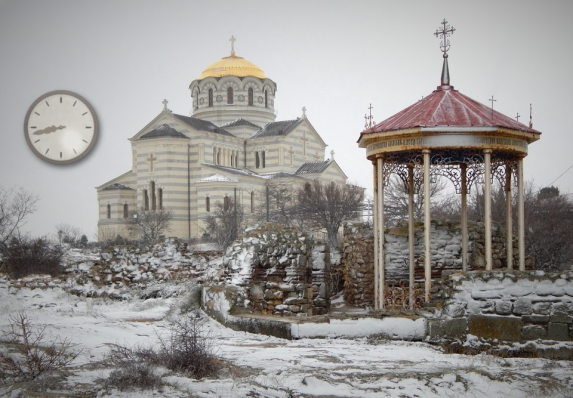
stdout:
8:43
